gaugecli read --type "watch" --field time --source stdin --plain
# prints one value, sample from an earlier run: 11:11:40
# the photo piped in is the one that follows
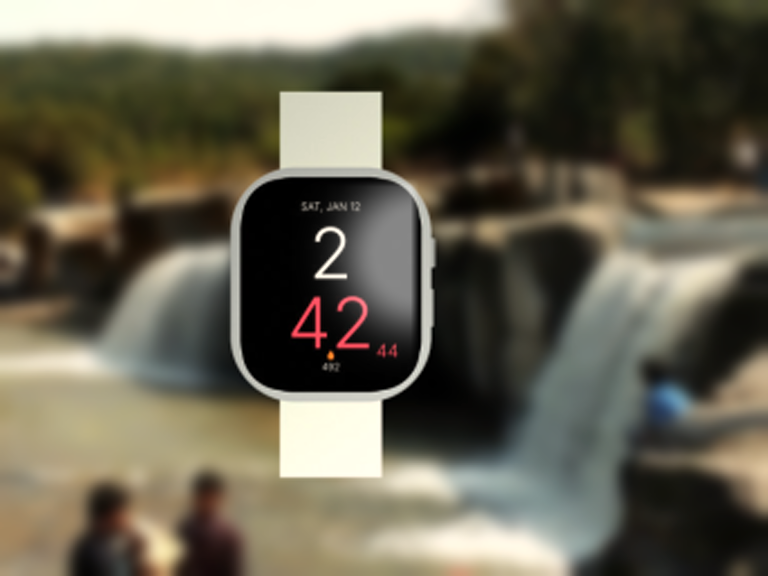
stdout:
2:42:44
